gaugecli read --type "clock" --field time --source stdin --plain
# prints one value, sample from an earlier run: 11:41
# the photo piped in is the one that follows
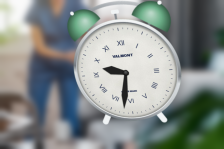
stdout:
9:32
